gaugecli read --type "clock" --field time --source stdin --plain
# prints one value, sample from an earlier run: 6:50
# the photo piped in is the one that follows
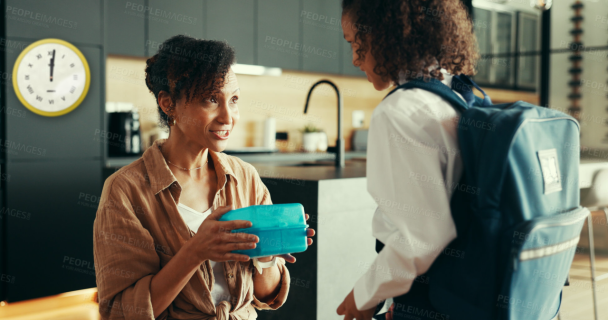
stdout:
12:01
